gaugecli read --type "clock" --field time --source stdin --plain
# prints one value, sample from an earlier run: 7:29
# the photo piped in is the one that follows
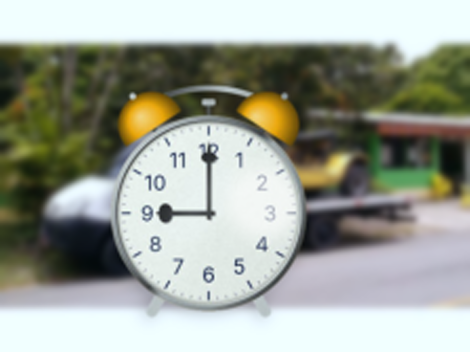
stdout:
9:00
